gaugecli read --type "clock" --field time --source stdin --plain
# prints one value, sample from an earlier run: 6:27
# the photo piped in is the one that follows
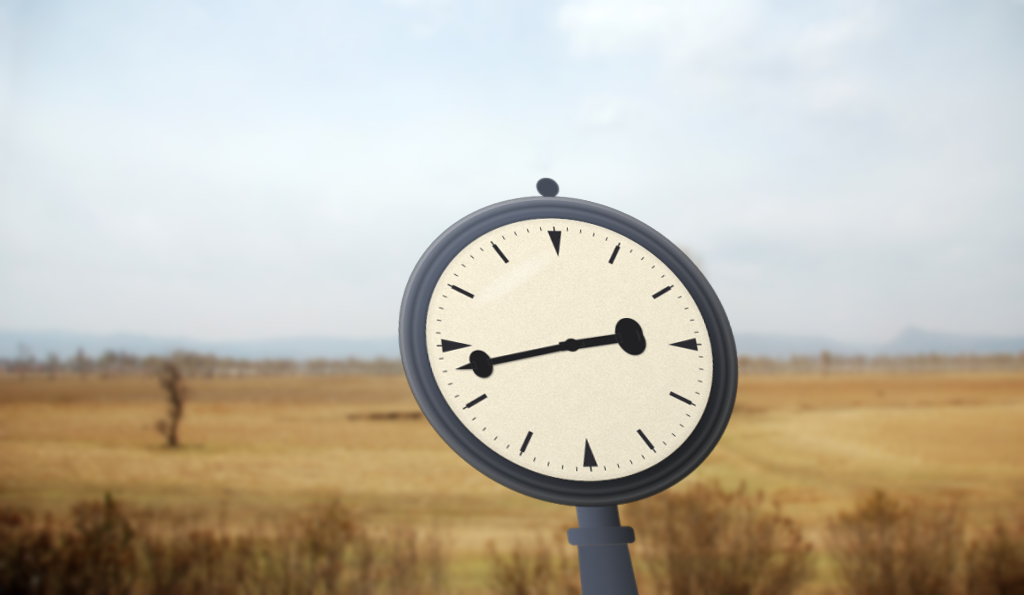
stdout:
2:43
